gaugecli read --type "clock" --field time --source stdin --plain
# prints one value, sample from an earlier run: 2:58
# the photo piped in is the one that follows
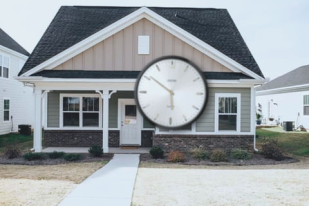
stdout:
5:51
